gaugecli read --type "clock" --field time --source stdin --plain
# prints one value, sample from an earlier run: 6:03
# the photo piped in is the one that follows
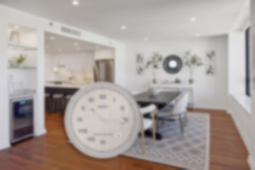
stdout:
10:16
